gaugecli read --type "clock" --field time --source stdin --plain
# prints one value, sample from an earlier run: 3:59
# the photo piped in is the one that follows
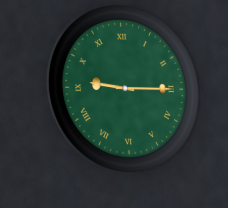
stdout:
9:15
